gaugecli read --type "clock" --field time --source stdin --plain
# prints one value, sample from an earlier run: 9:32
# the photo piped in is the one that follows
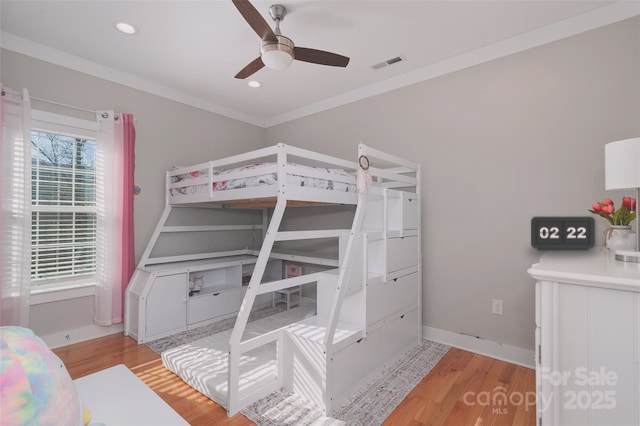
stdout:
2:22
